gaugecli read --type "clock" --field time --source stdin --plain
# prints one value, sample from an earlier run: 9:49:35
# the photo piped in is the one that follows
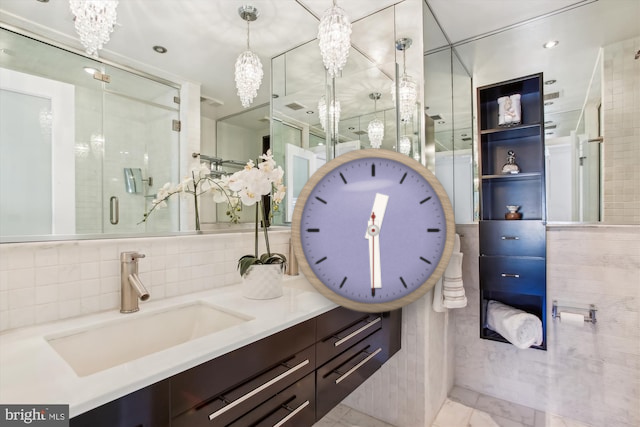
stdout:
12:29:30
